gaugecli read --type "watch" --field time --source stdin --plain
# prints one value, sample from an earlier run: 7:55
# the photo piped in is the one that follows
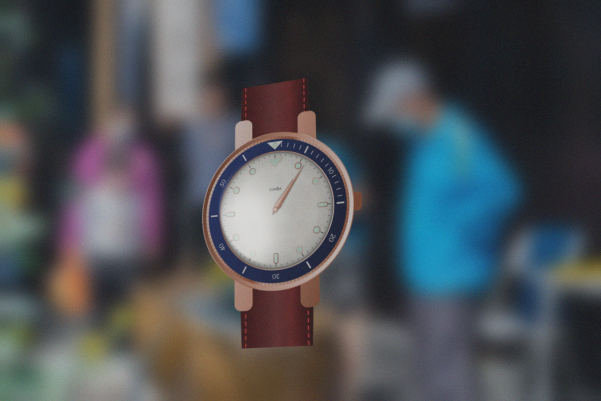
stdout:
1:06
